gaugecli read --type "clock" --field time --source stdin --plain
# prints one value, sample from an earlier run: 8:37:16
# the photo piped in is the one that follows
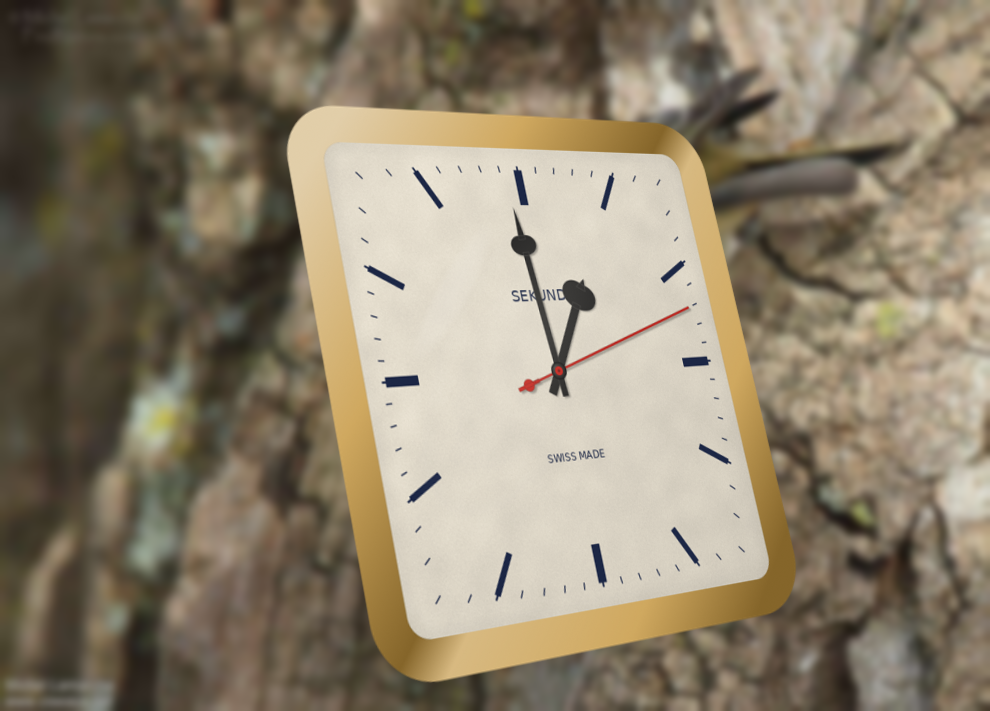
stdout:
12:59:12
